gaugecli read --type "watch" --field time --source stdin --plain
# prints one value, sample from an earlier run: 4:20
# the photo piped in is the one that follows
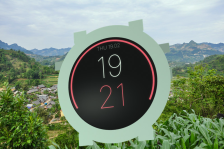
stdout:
19:21
